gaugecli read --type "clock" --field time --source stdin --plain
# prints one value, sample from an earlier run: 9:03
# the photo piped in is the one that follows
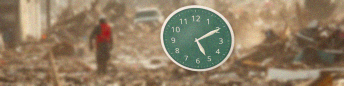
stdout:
5:10
